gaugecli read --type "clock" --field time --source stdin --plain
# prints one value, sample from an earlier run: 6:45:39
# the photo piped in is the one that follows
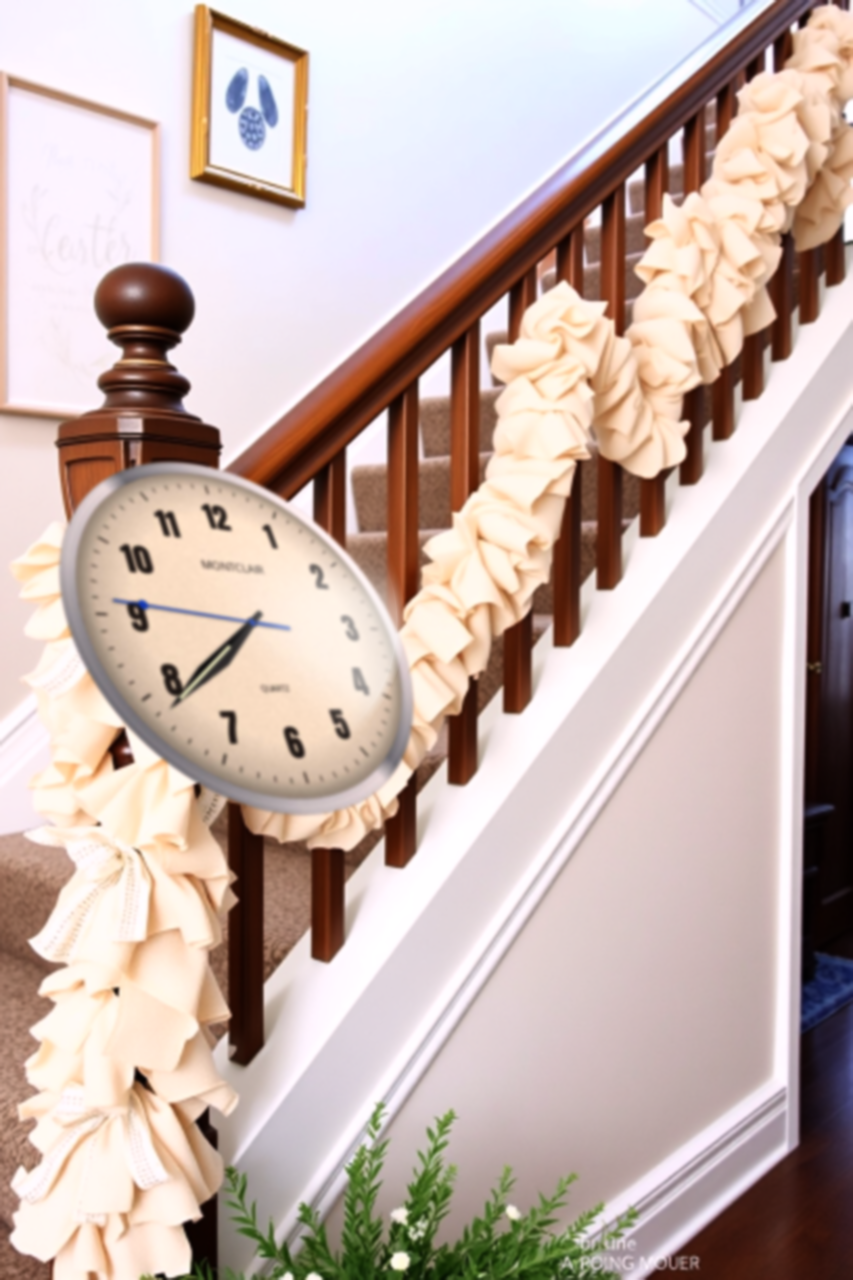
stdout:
7:38:46
